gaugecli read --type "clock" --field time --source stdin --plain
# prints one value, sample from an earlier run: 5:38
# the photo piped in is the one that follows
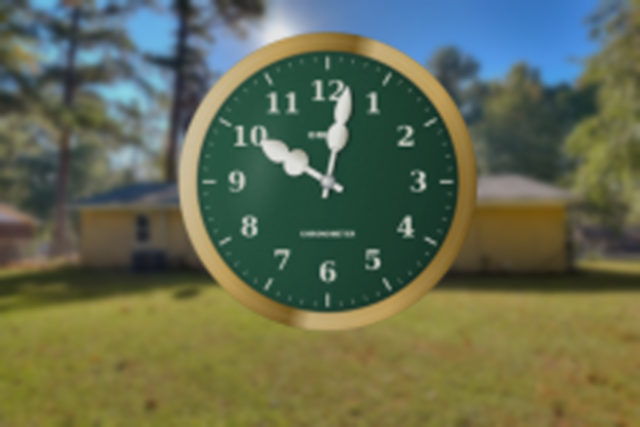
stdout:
10:02
